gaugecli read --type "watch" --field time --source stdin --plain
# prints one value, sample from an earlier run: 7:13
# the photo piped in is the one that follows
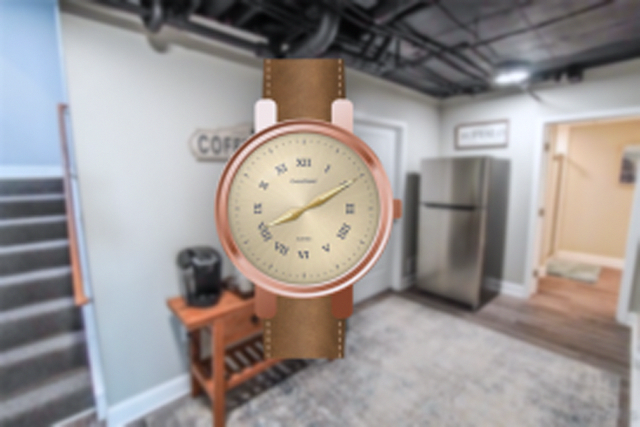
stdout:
8:10
